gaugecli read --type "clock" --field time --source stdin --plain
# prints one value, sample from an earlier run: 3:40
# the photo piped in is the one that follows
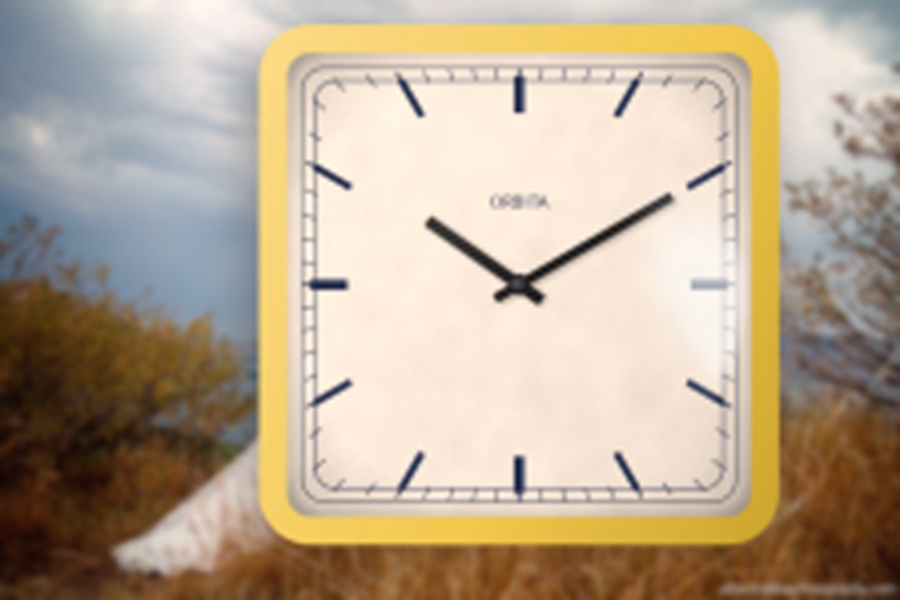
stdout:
10:10
